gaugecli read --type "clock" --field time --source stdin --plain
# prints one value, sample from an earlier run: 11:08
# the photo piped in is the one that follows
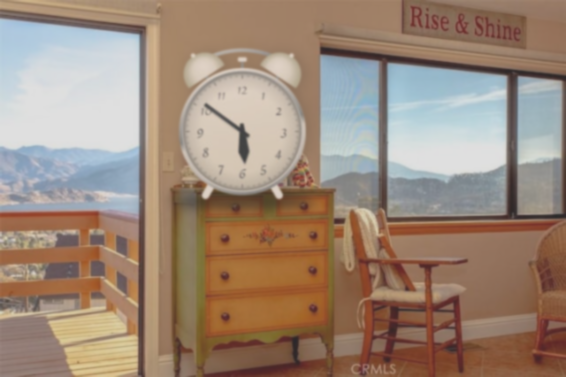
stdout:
5:51
